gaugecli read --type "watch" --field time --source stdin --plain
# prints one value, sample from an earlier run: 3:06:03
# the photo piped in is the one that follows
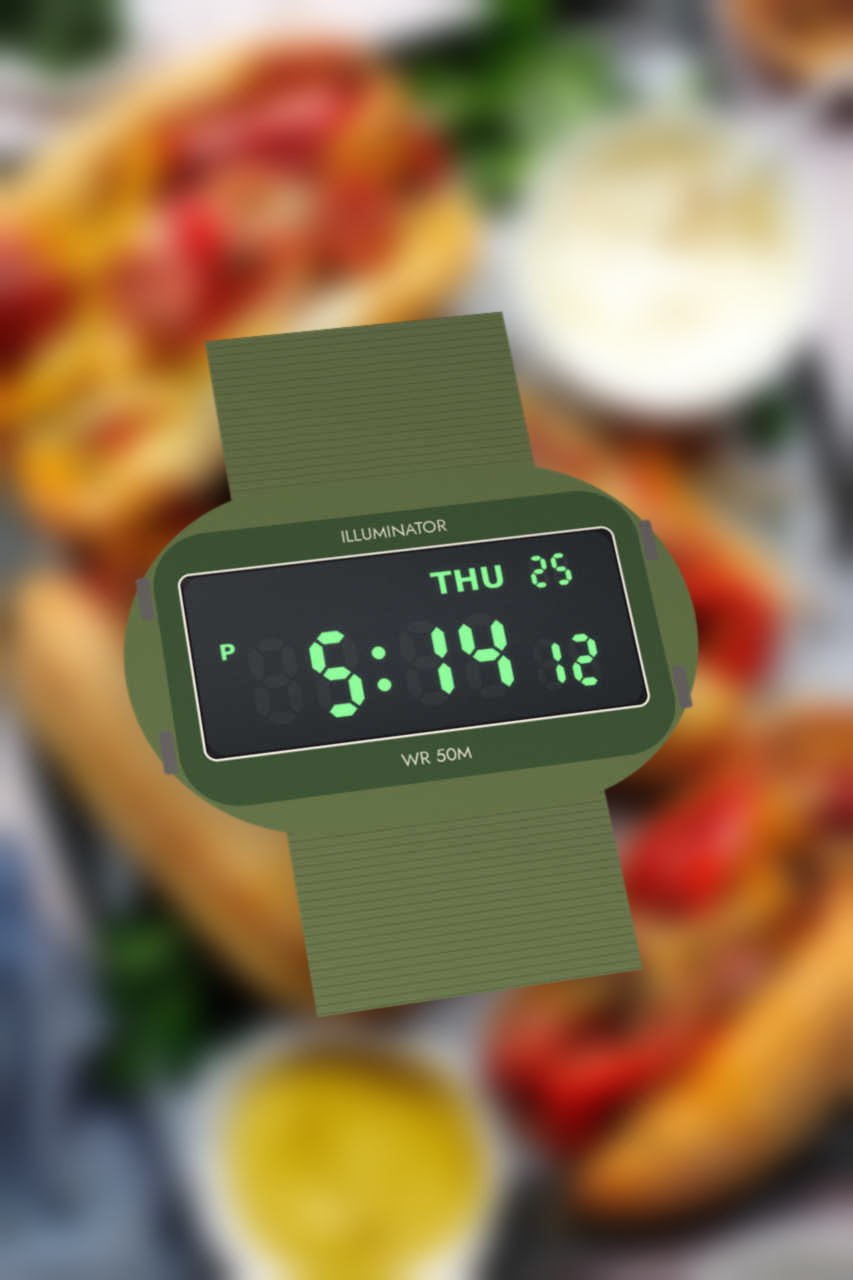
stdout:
5:14:12
